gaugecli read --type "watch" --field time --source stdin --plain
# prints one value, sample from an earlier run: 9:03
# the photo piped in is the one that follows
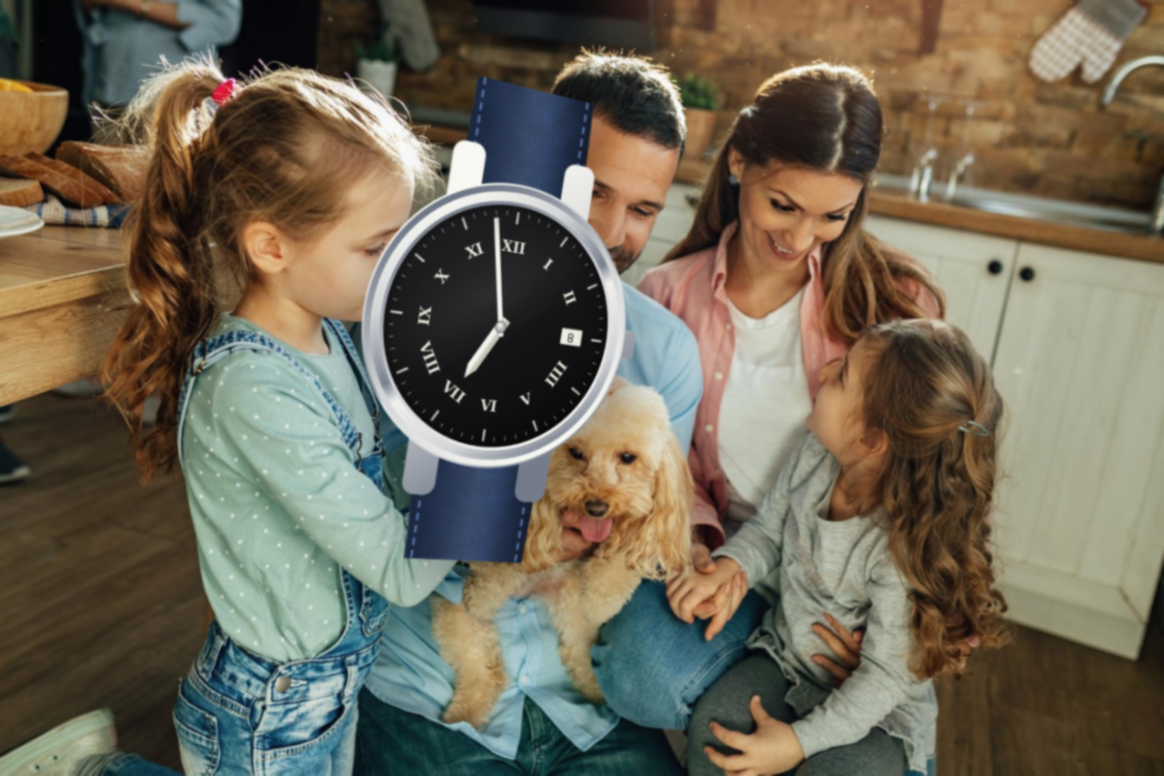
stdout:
6:58
